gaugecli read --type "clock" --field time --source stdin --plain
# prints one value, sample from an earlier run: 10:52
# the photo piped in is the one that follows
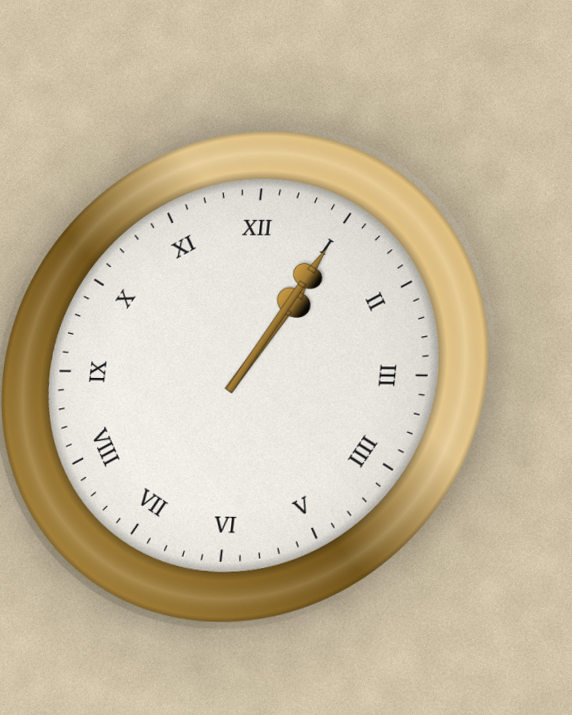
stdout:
1:05
